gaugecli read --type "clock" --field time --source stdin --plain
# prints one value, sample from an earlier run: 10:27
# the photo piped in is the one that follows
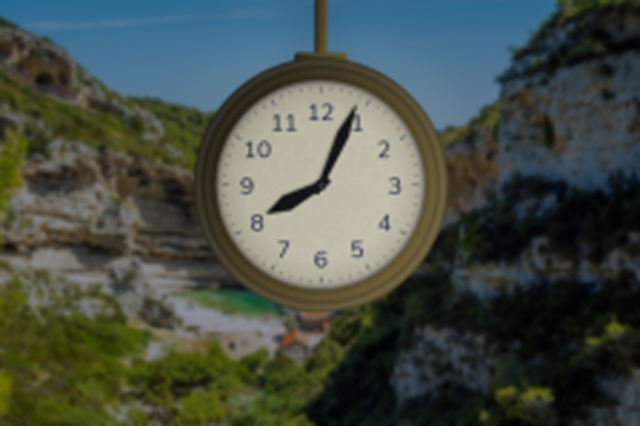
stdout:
8:04
